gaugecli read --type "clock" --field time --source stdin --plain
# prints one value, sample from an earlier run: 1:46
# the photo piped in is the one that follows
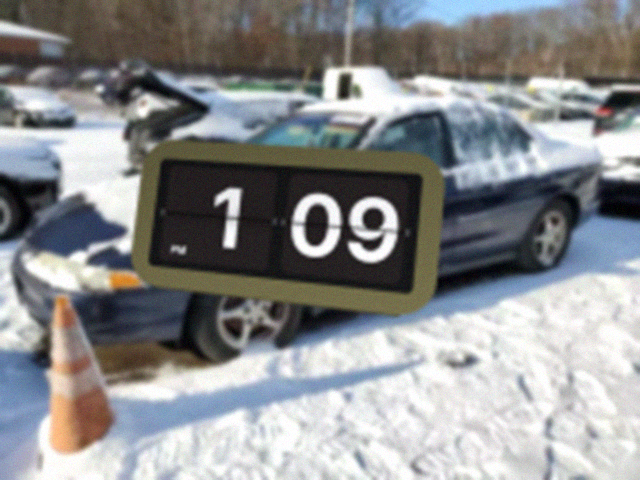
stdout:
1:09
